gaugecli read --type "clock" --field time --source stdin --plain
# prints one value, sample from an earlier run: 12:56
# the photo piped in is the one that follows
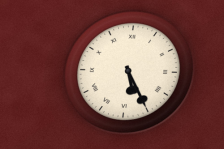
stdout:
5:25
